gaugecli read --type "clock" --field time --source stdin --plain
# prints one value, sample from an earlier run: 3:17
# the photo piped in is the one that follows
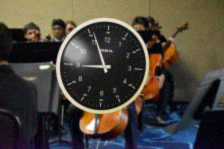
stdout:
8:56
